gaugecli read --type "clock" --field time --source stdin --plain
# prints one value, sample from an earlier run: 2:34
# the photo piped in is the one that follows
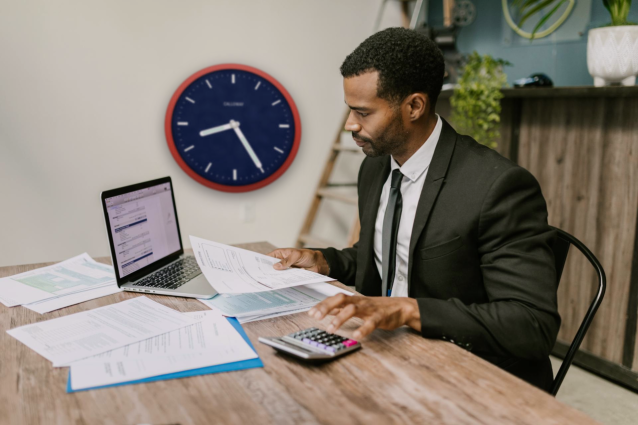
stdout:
8:25
